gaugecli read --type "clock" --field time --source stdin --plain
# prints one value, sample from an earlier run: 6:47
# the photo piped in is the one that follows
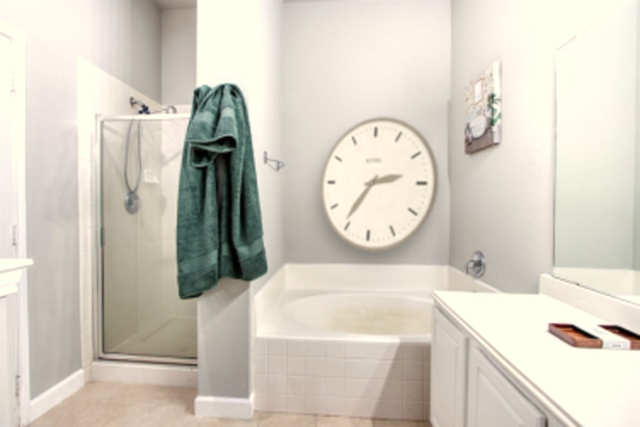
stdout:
2:36
